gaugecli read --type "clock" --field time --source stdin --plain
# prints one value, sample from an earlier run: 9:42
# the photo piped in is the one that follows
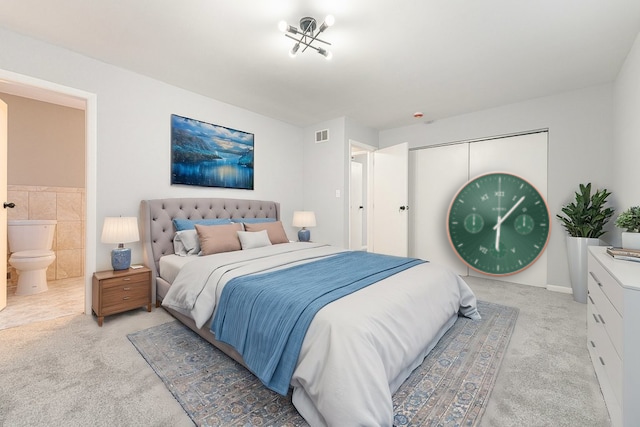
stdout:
6:07
